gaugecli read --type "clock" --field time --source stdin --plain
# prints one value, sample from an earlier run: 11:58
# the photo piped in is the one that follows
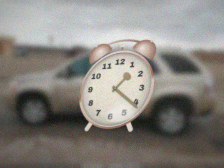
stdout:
1:21
